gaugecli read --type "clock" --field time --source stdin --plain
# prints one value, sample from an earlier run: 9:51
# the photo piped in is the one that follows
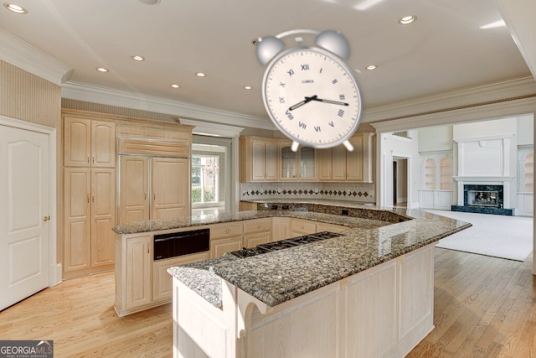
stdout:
8:17
